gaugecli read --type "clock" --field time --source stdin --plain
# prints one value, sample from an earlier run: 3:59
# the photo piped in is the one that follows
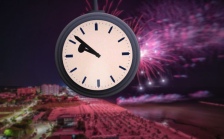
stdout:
9:52
